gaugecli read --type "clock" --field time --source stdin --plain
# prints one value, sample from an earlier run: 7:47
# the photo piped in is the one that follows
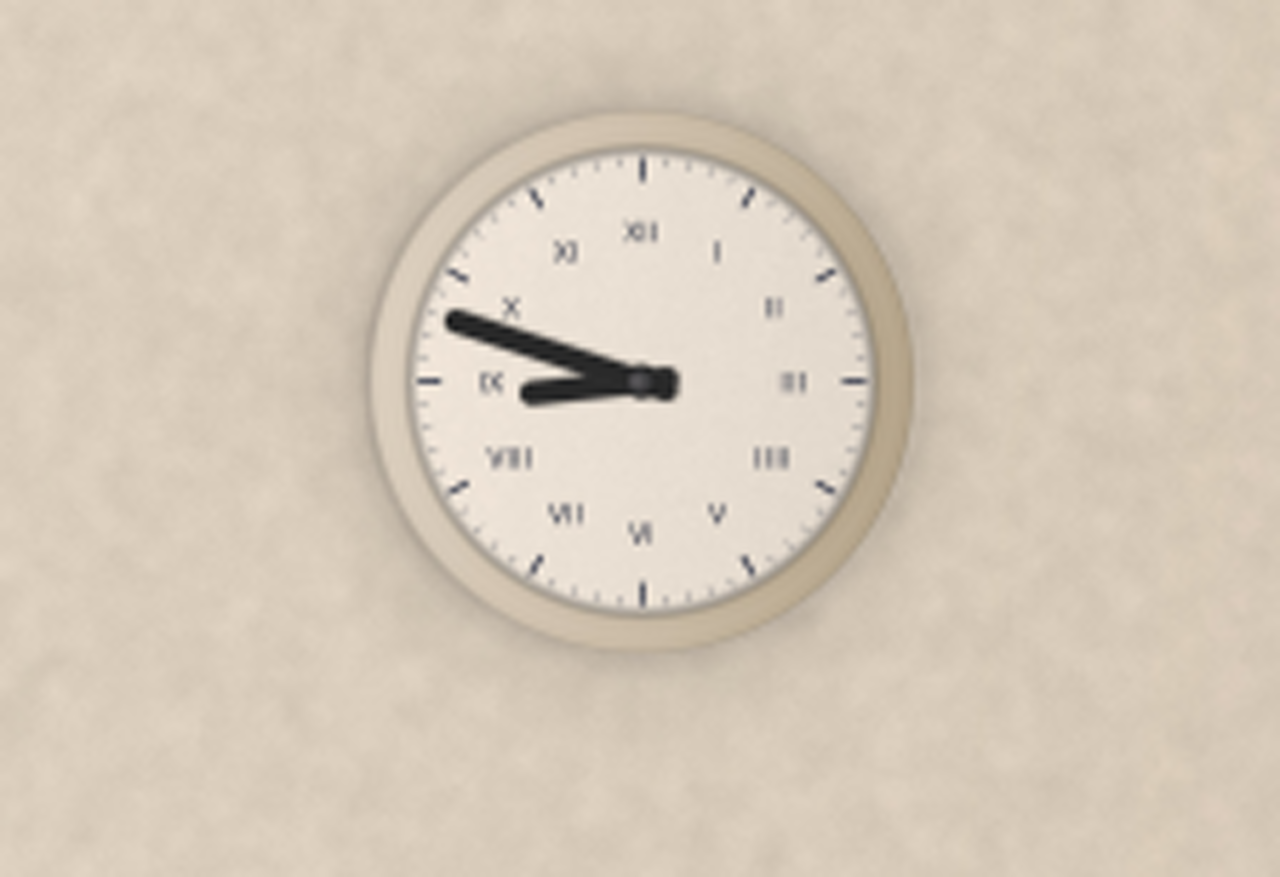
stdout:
8:48
